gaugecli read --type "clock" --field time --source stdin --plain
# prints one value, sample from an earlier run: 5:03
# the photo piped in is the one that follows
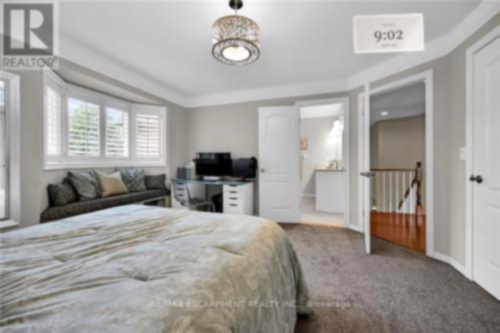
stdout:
9:02
